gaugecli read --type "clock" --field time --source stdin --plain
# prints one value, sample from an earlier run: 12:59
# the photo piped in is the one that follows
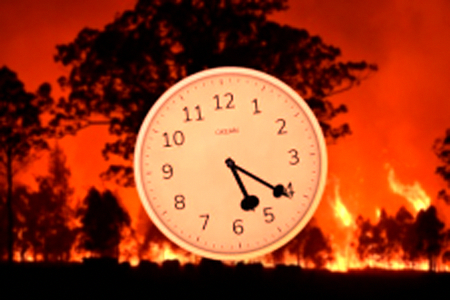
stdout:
5:21
